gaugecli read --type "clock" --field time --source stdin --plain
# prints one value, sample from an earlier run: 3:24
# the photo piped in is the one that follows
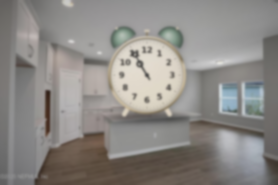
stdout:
10:55
